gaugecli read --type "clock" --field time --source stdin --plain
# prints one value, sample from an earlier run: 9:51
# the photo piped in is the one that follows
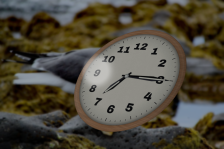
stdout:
7:15
